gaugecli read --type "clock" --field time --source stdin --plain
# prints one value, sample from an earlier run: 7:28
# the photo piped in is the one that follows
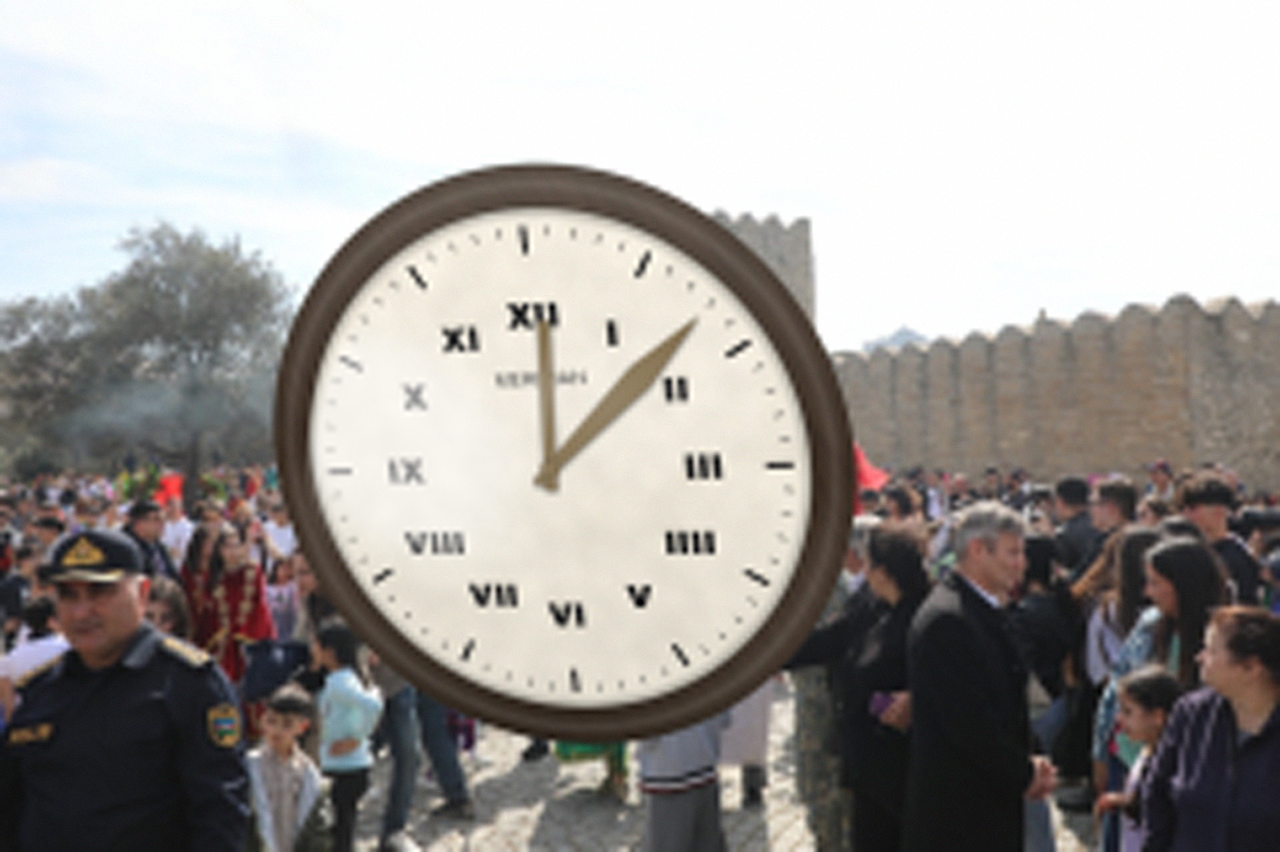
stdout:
12:08
